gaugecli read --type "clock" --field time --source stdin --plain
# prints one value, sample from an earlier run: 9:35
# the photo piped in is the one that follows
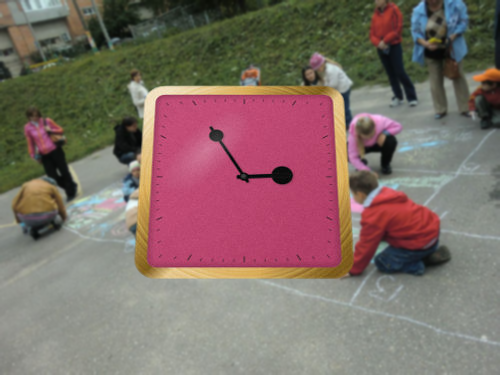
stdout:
2:55
